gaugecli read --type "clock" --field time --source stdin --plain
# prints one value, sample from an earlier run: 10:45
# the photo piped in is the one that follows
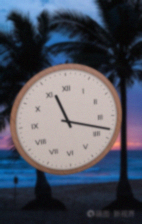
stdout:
11:18
